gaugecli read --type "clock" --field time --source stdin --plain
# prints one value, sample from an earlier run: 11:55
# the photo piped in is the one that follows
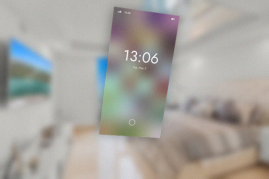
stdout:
13:06
